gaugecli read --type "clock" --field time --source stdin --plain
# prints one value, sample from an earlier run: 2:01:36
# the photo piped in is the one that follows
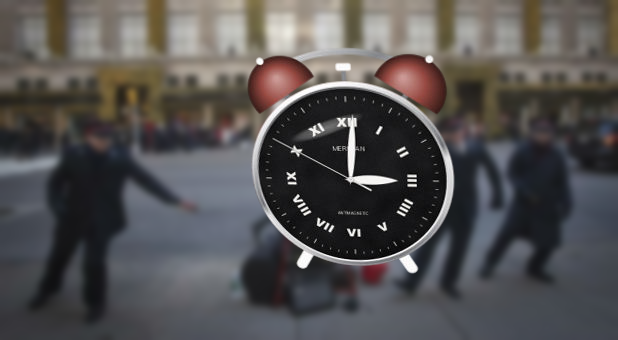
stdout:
3:00:50
